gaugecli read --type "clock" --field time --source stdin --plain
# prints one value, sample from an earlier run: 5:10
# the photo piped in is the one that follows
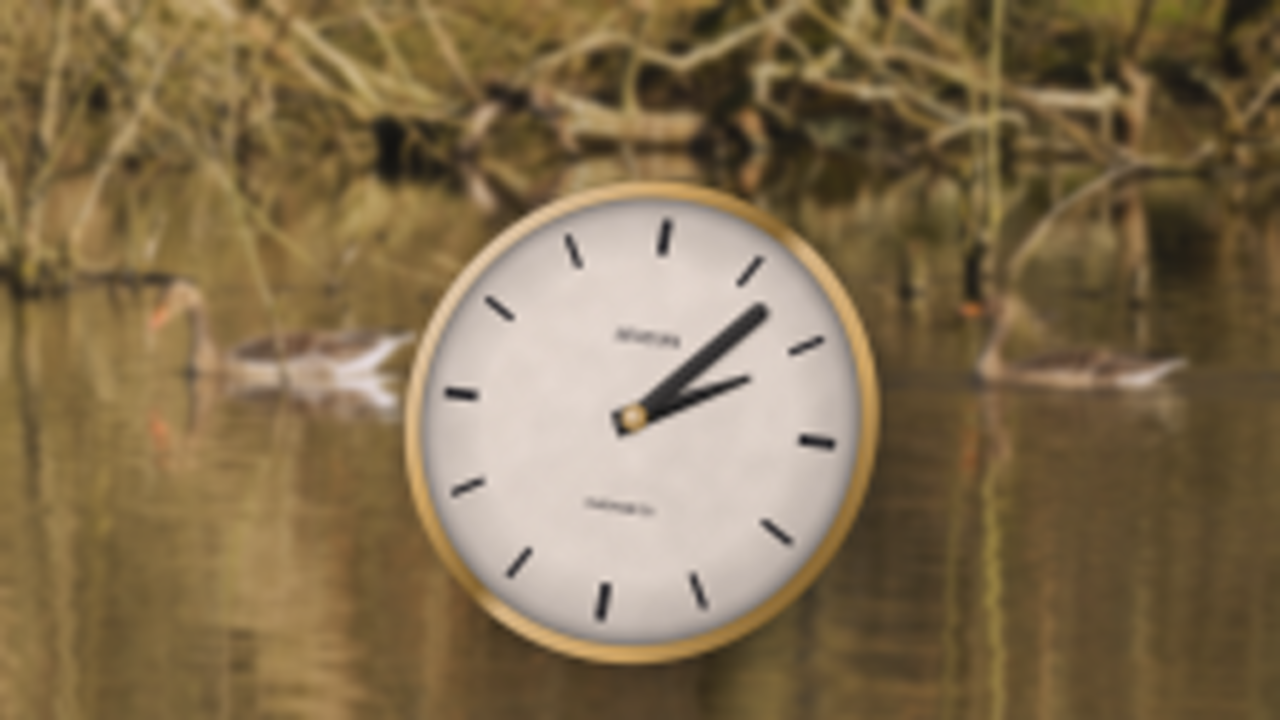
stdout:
2:07
